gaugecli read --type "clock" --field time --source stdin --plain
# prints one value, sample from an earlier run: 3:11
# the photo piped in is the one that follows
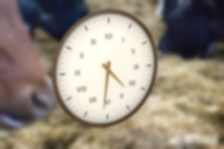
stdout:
4:31
